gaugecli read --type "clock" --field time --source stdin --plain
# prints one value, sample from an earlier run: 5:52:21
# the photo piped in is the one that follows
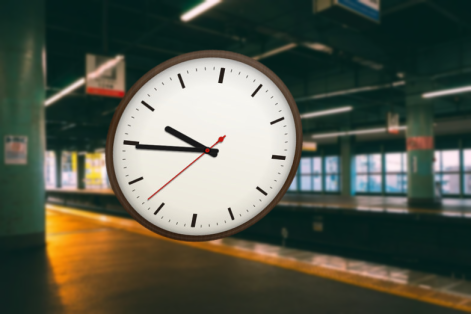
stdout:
9:44:37
